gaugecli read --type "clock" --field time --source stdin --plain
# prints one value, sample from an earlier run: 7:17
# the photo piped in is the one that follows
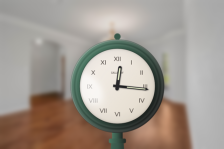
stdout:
12:16
